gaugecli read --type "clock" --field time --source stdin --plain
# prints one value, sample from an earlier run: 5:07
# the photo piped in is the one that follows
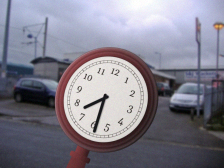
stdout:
7:29
